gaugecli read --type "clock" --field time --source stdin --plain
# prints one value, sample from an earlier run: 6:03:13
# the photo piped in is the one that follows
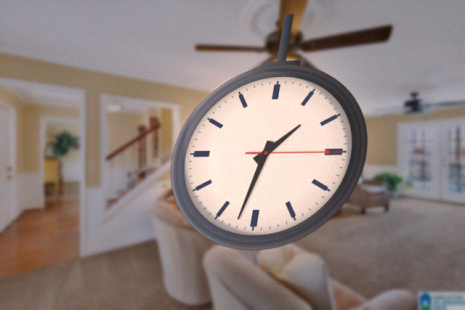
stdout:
1:32:15
